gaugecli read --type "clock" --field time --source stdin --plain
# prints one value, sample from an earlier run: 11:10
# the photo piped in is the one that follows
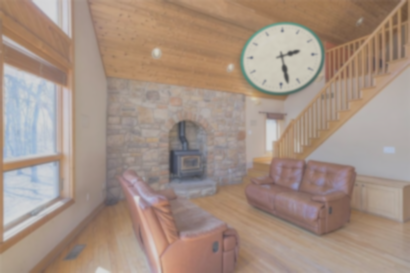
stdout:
2:28
